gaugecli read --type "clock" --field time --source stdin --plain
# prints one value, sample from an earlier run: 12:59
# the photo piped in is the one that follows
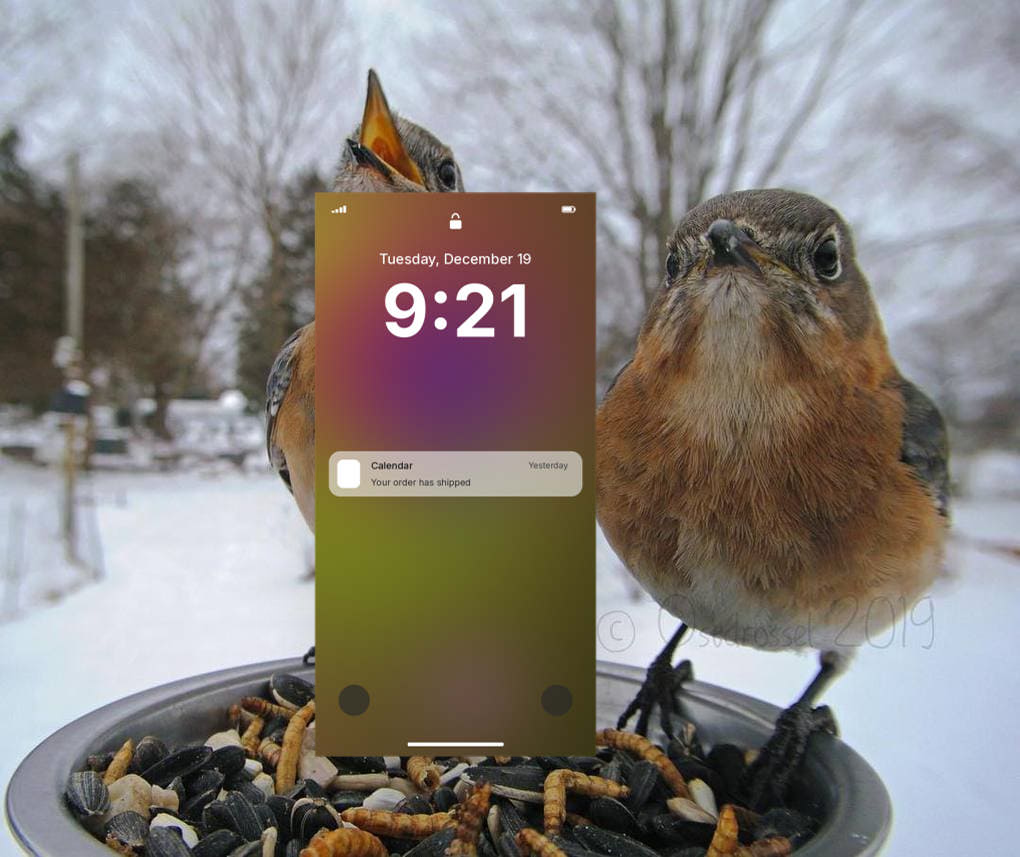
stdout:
9:21
